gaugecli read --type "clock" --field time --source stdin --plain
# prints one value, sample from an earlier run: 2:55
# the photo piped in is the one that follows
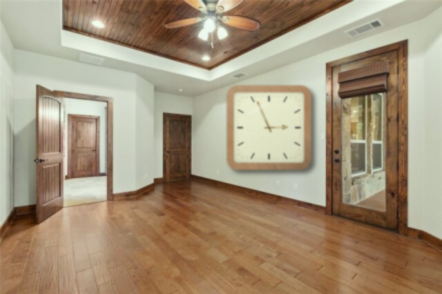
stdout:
2:56
